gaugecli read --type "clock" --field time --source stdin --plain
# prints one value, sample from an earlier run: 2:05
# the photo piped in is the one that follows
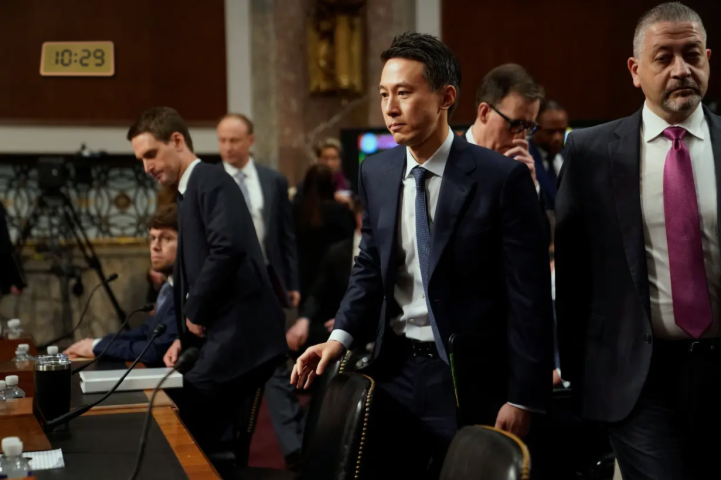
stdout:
10:29
